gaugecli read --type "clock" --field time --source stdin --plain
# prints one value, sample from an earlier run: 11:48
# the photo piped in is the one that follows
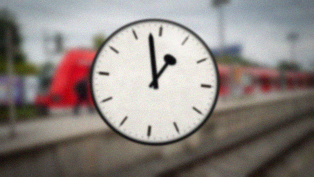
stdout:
12:58
